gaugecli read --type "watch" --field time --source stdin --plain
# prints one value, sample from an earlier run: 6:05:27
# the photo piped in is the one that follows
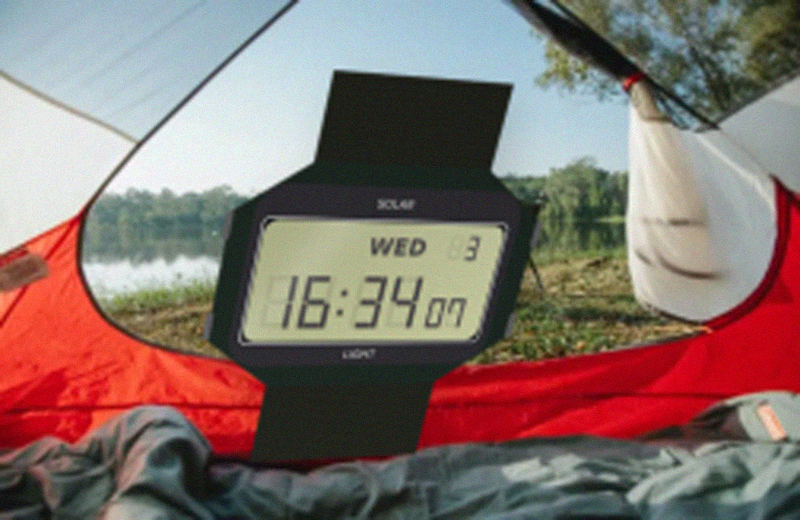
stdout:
16:34:07
